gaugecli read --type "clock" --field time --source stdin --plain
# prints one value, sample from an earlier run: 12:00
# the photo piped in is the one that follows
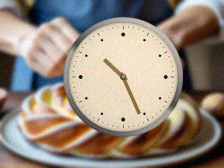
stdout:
10:26
